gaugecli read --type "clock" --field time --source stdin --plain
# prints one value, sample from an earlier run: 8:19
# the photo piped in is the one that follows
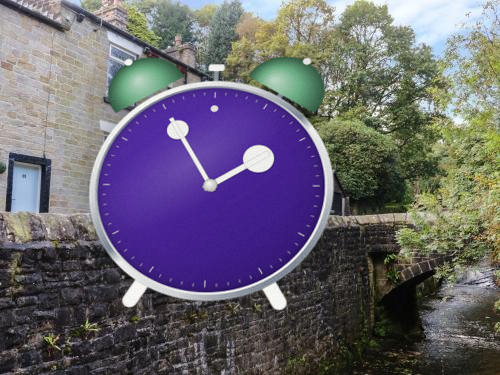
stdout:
1:55
